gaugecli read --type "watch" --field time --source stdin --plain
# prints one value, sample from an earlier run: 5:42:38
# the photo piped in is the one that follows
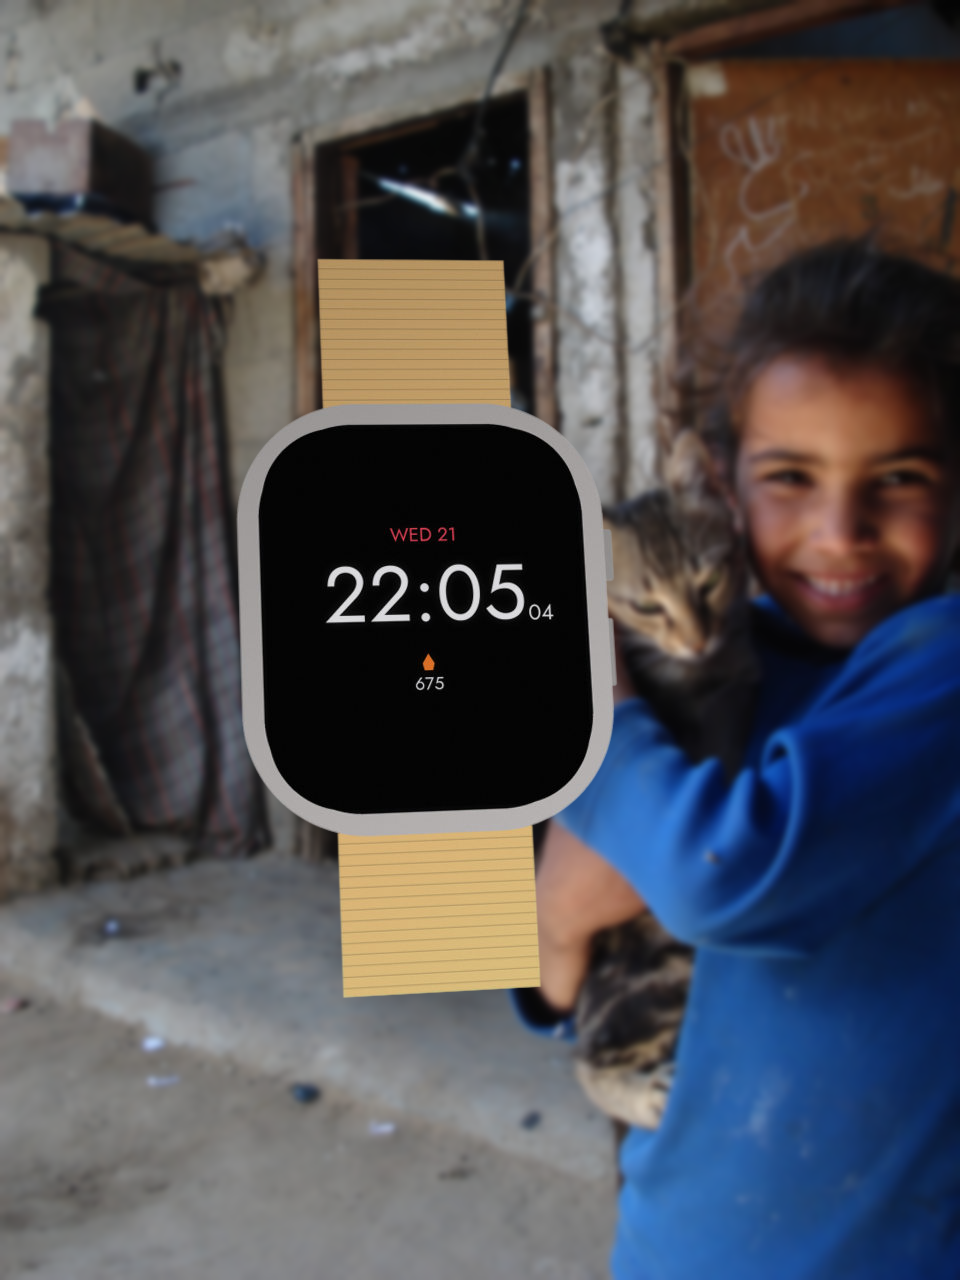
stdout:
22:05:04
